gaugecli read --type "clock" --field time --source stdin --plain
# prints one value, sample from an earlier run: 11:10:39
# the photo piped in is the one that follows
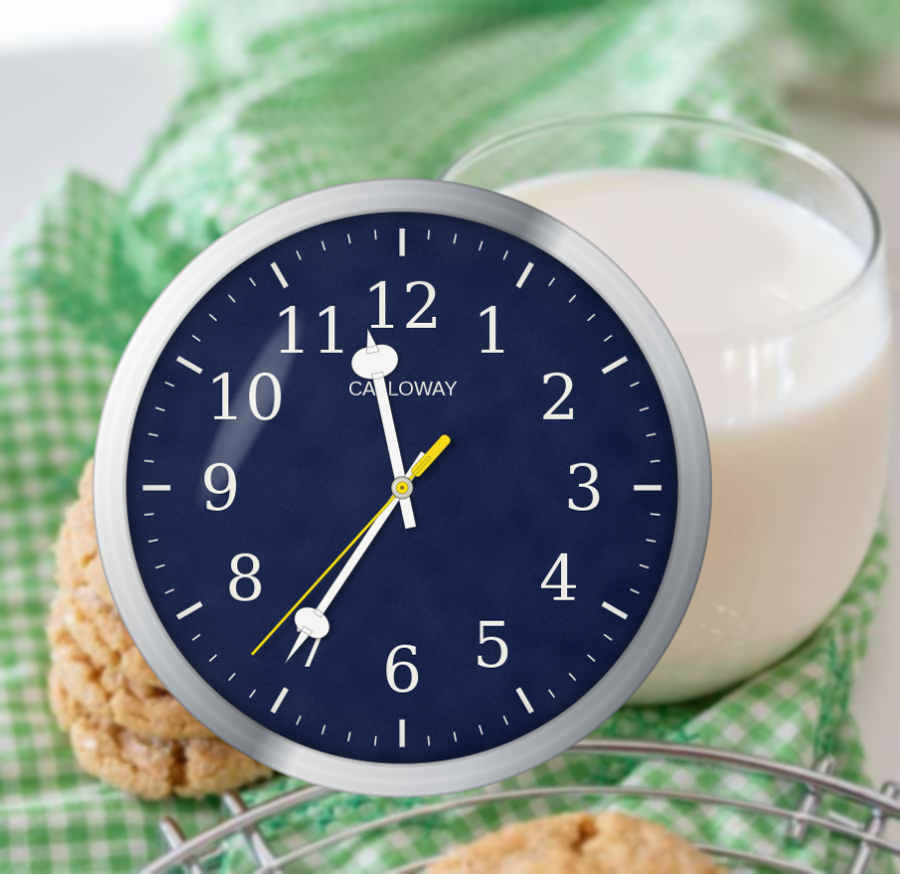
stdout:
11:35:37
